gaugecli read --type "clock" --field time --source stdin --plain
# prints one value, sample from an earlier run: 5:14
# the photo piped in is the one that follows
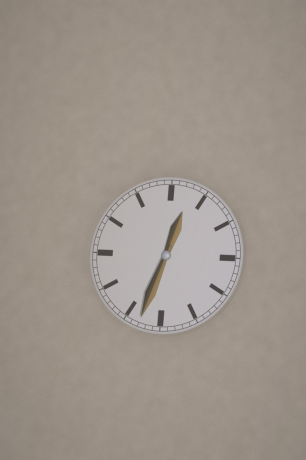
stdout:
12:33
